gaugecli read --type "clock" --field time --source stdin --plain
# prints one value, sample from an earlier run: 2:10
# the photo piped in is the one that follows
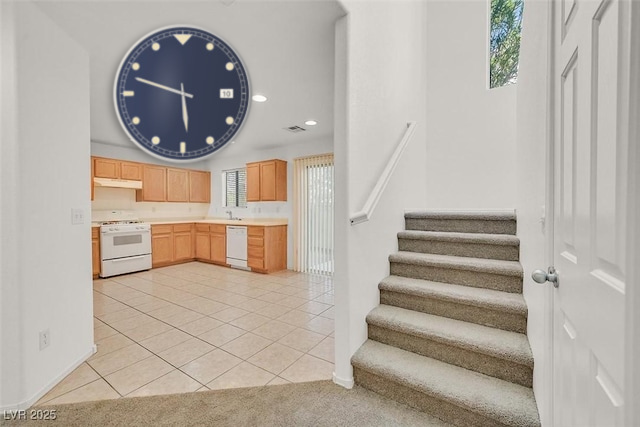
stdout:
5:48
